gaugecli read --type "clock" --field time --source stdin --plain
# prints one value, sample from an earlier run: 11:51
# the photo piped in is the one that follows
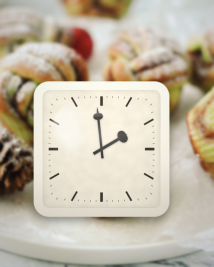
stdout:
1:59
